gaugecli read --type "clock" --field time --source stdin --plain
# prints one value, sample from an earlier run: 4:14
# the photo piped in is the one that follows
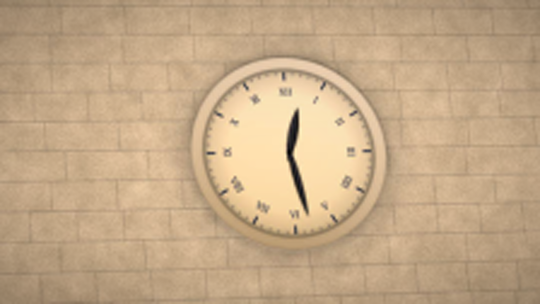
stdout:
12:28
